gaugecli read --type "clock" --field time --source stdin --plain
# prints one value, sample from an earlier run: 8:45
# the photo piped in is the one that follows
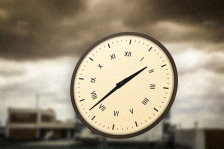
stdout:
1:37
